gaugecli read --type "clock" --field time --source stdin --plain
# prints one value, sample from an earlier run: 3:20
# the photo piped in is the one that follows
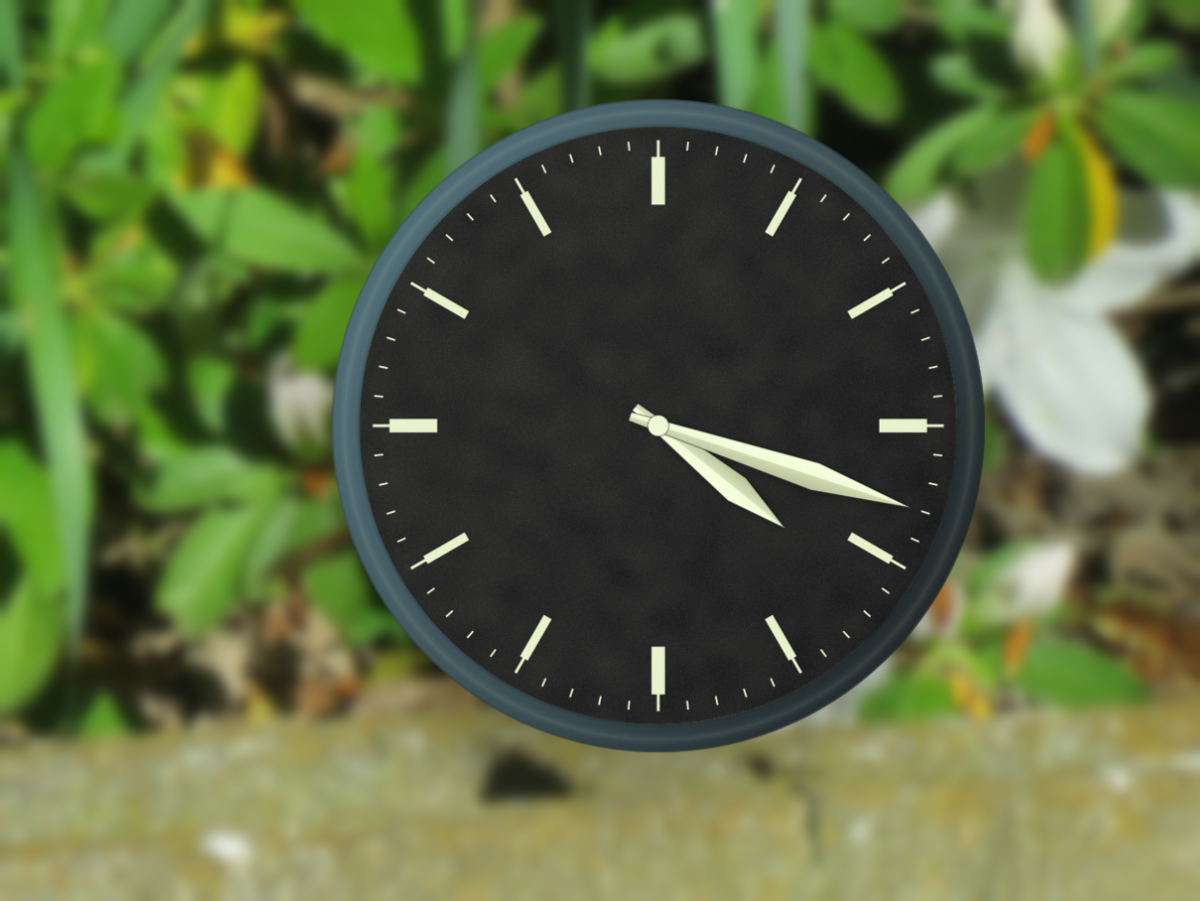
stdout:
4:18
